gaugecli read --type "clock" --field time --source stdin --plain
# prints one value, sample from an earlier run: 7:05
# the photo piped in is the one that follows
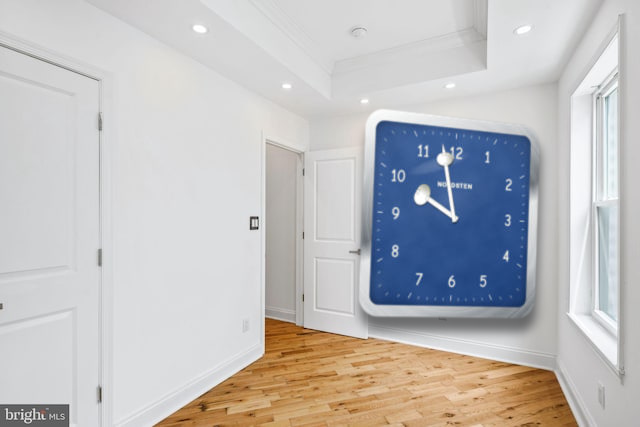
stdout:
9:58
